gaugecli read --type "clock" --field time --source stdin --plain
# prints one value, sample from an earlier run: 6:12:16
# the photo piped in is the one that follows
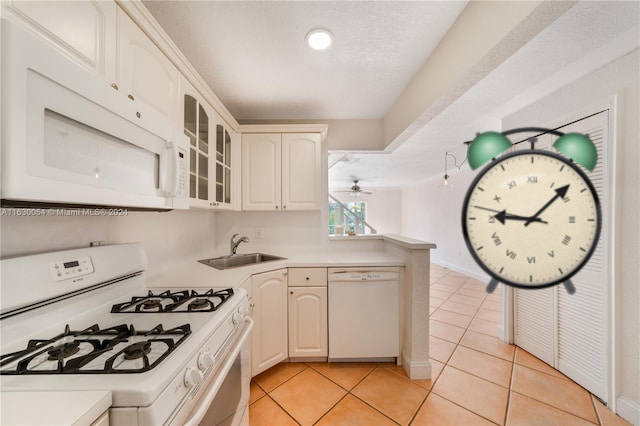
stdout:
9:07:47
